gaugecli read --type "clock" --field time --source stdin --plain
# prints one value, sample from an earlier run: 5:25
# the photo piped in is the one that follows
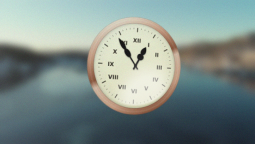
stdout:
12:54
